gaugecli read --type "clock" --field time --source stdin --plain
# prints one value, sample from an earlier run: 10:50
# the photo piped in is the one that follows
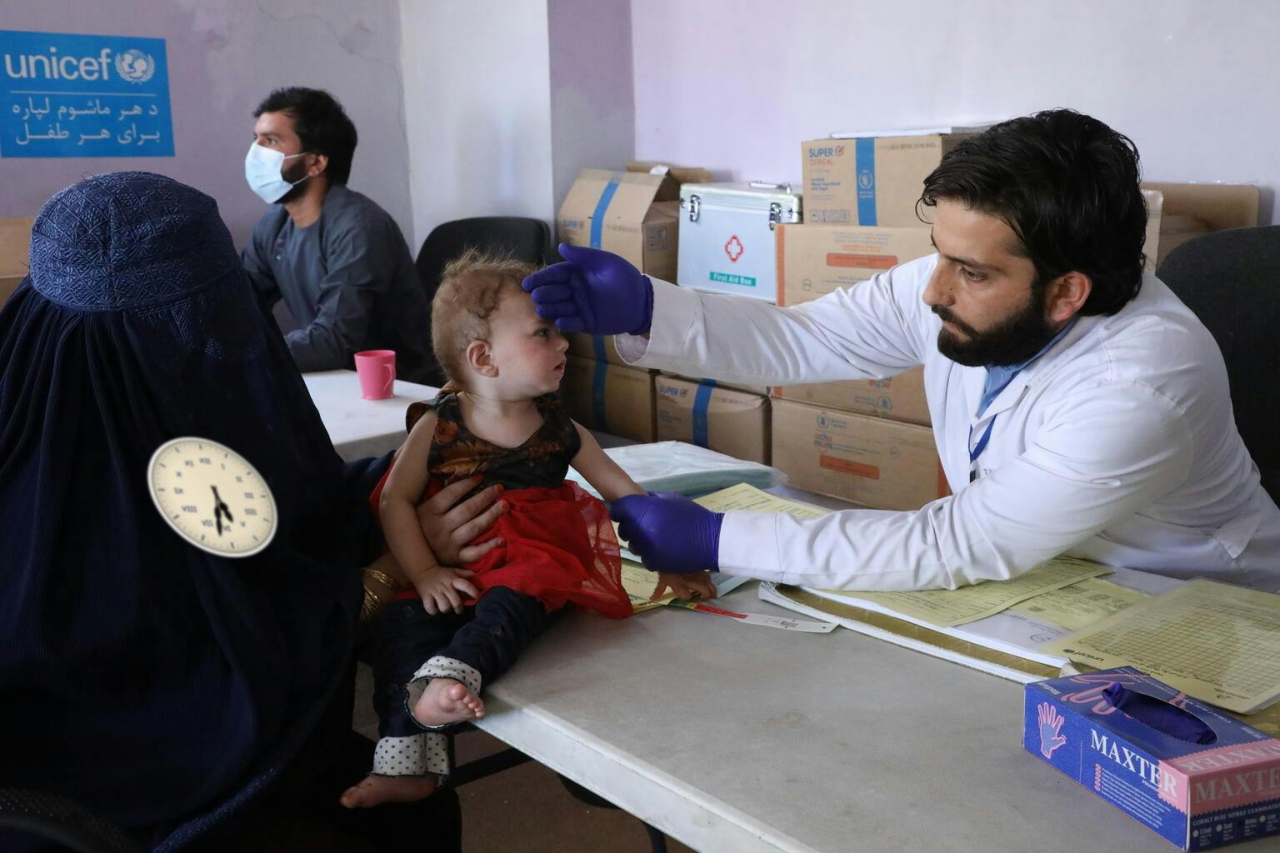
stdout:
5:32
